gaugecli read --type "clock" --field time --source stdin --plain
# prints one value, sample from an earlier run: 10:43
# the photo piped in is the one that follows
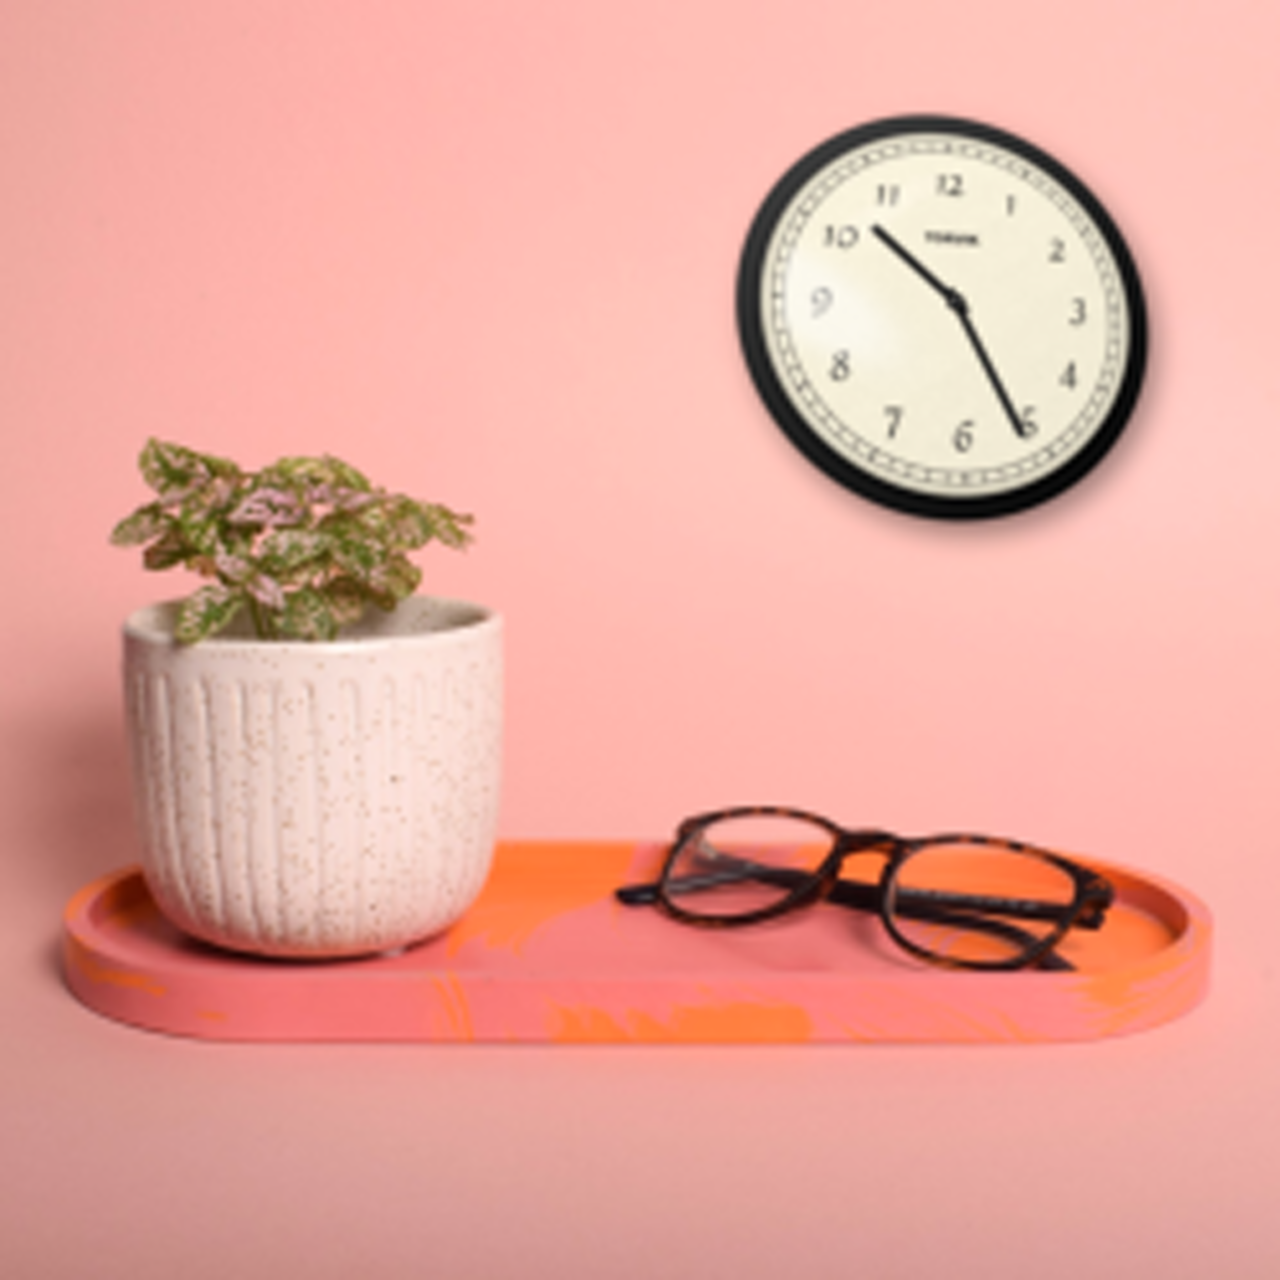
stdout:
10:26
